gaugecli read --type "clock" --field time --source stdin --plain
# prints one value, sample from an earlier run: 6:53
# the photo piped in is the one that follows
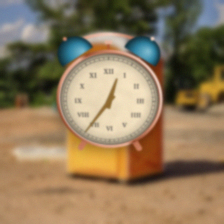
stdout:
12:36
